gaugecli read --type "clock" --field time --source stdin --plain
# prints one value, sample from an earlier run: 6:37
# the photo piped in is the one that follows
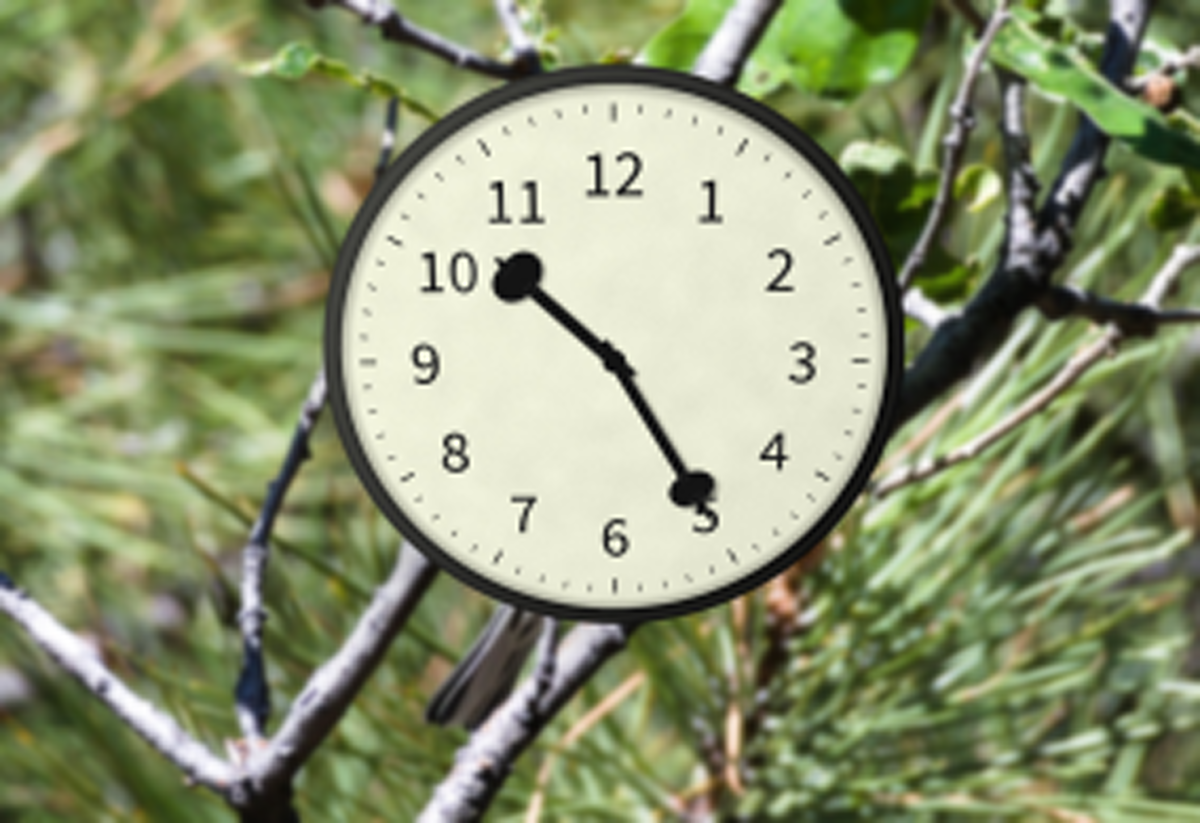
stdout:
10:25
